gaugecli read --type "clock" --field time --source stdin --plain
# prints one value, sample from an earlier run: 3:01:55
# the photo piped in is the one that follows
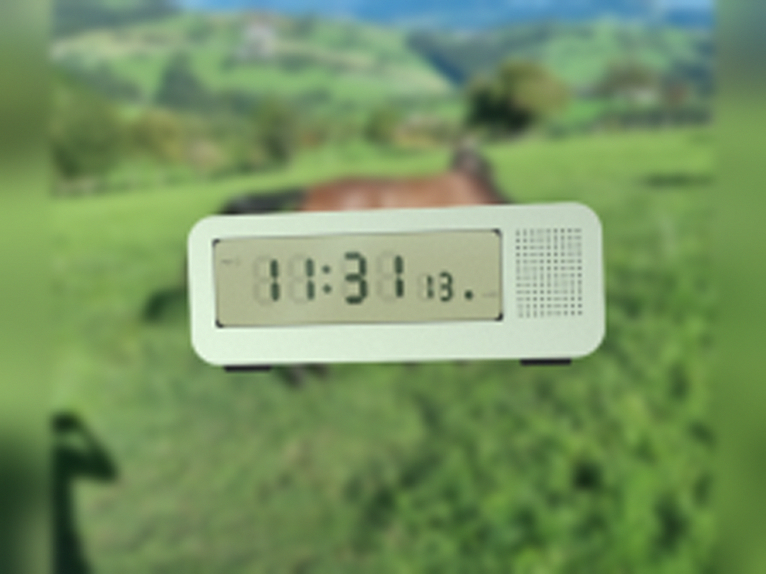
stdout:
11:31:13
